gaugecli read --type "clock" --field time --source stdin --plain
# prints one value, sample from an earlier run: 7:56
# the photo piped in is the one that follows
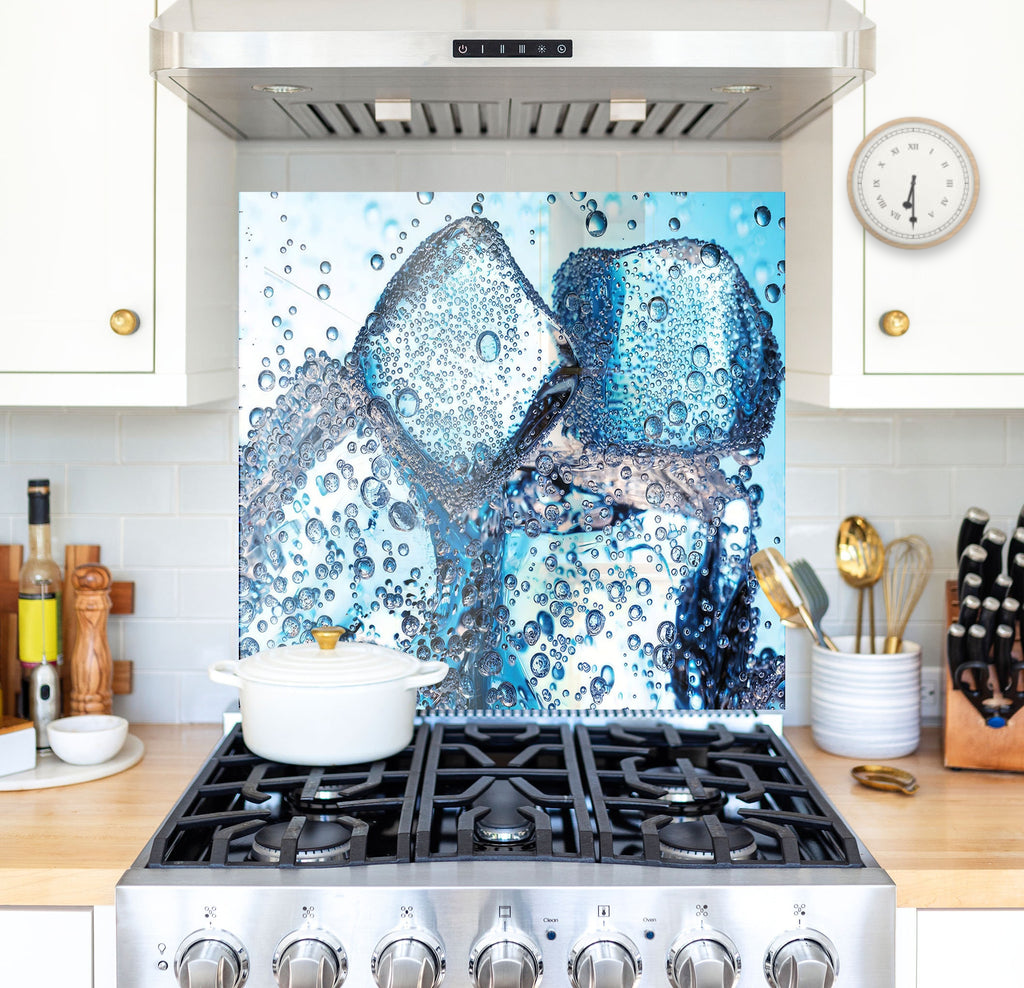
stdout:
6:30
